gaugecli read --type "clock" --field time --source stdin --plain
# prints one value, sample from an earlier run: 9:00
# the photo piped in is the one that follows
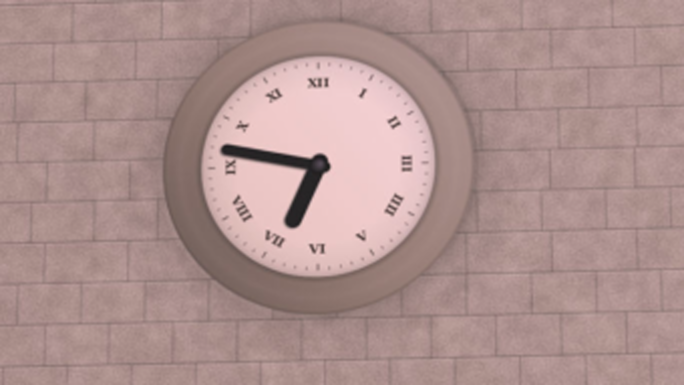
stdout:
6:47
